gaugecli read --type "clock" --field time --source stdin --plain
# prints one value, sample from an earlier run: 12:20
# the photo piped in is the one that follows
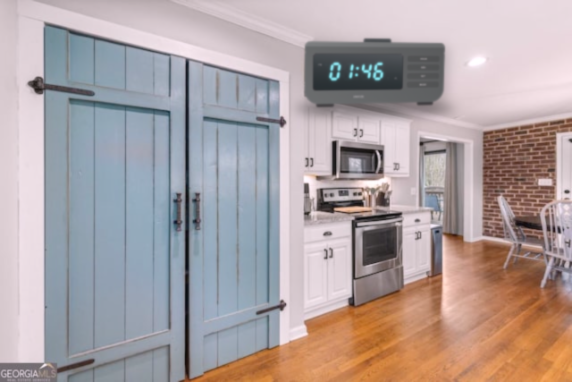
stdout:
1:46
